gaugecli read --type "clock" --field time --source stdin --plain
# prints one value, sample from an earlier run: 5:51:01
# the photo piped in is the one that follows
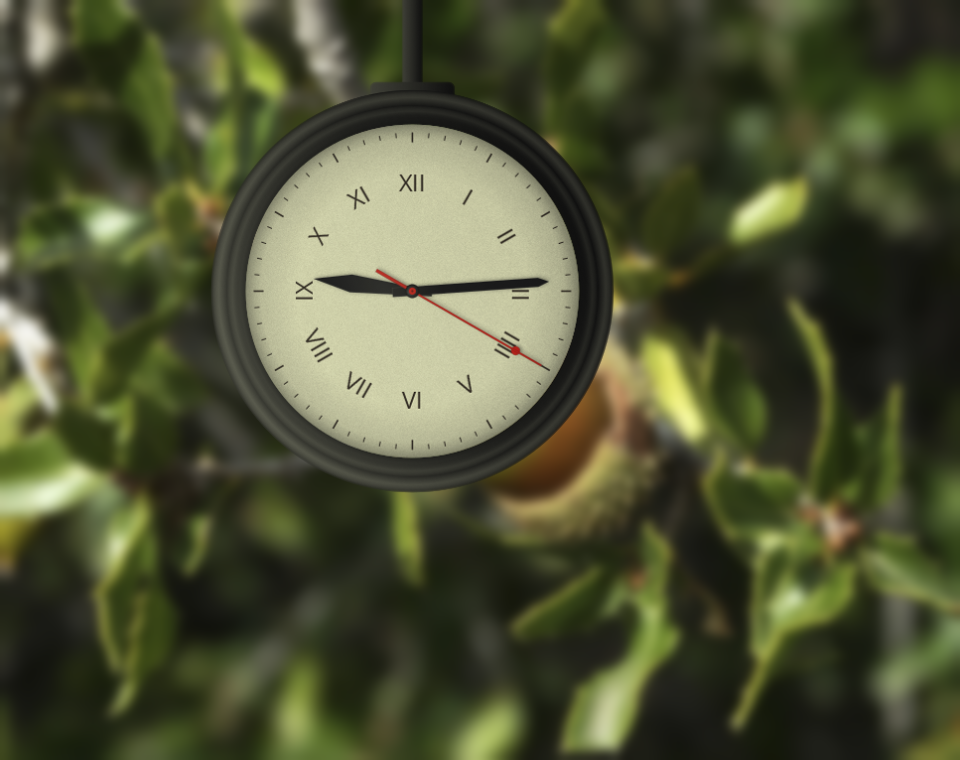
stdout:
9:14:20
